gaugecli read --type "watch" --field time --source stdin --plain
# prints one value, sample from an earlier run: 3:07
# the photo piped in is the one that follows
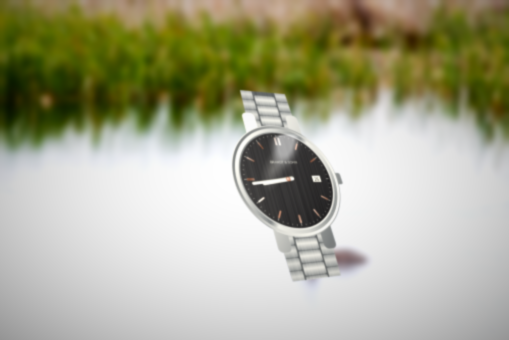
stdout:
8:44
